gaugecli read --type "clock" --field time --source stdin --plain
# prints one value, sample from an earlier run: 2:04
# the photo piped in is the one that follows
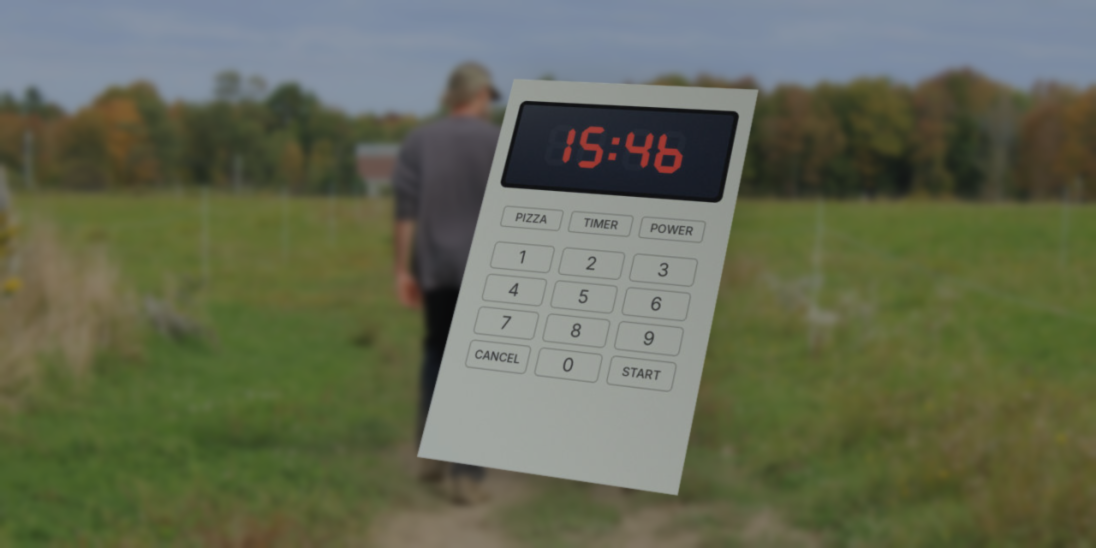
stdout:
15:46
